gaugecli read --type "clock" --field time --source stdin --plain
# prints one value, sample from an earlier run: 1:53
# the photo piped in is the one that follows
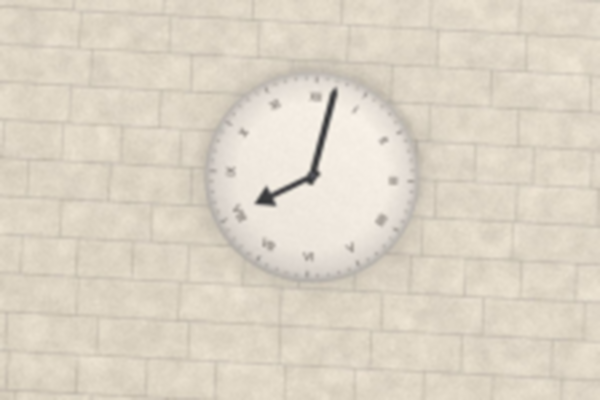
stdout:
8:02
